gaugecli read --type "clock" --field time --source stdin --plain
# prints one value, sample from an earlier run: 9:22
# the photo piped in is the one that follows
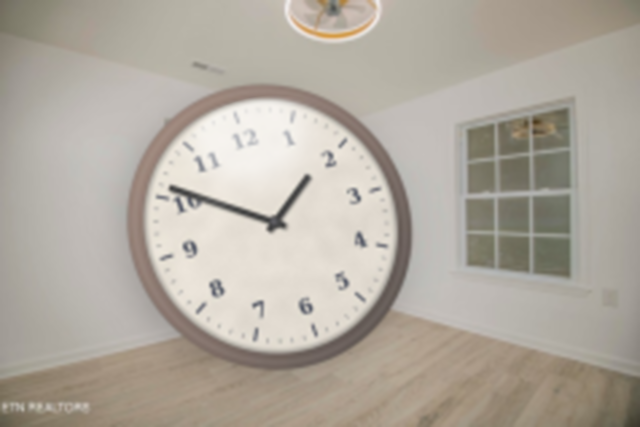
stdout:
1:51
